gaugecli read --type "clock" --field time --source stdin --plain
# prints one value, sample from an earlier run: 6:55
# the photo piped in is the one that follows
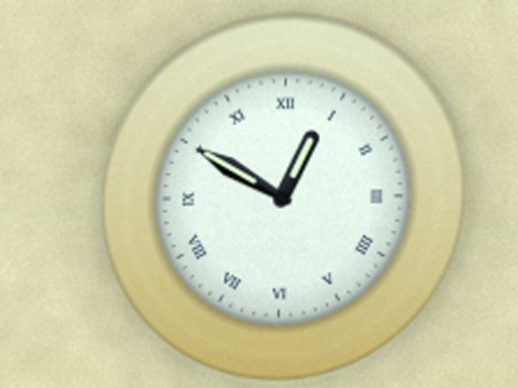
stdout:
12:50
